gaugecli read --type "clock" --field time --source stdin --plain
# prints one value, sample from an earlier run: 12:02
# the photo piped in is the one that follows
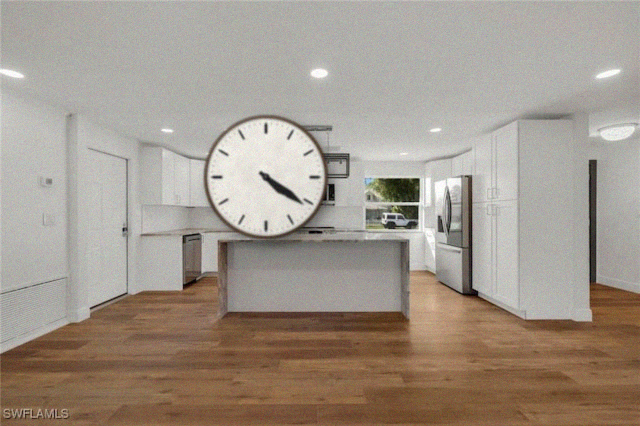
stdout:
4:21
